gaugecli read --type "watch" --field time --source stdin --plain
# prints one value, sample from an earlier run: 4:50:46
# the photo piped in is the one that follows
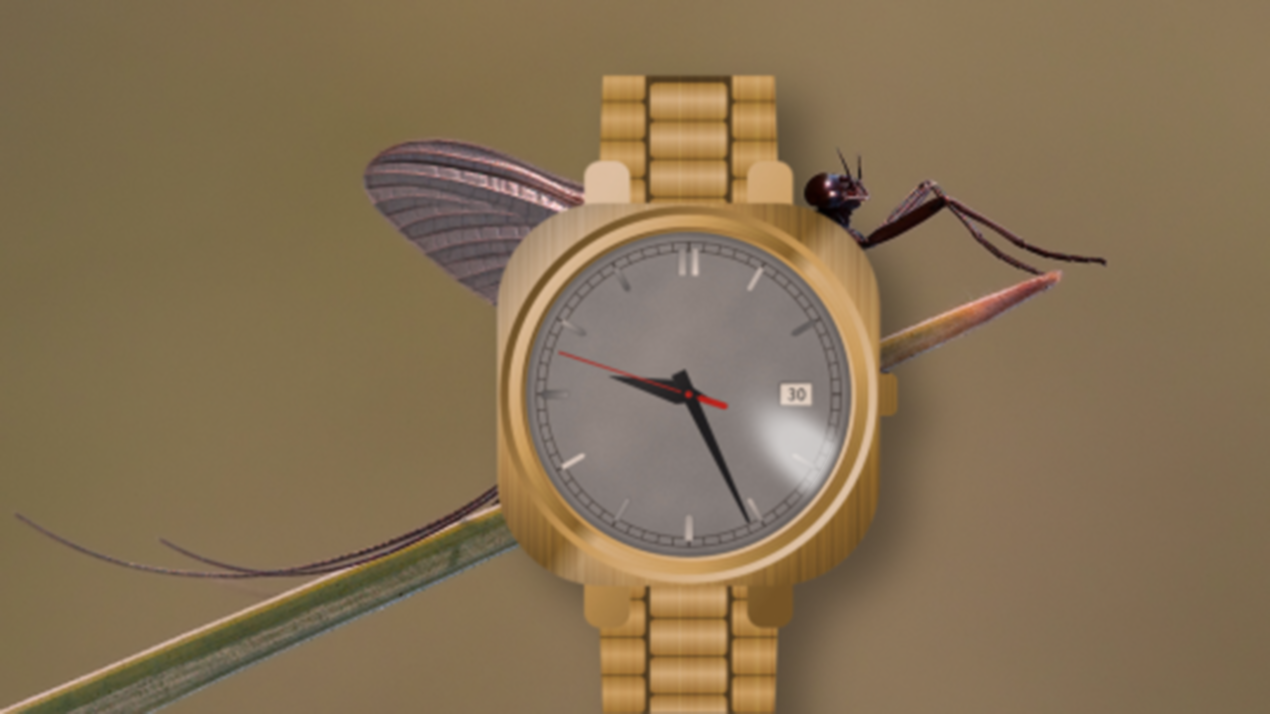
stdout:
9:25:48
